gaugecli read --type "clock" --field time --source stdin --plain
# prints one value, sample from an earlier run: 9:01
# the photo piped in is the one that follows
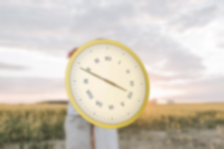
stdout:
3:49
